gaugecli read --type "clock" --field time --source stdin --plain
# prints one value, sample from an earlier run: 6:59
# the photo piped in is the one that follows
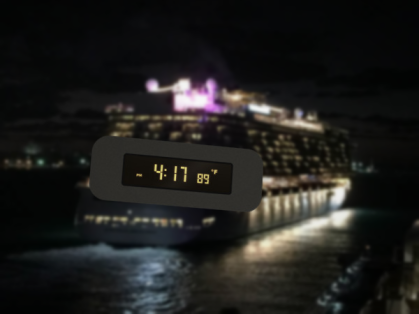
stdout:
4:17
